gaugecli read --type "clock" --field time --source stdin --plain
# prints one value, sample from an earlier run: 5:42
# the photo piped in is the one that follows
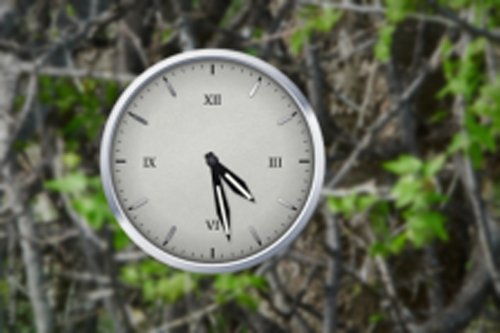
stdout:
4:28
